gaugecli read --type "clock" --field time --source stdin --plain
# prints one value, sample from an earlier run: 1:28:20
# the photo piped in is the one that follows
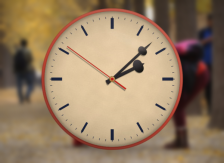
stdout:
2:07:51
